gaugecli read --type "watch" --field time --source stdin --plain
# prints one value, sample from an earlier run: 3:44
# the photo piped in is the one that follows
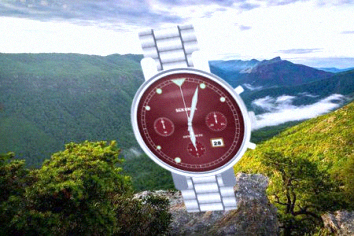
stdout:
6:04
